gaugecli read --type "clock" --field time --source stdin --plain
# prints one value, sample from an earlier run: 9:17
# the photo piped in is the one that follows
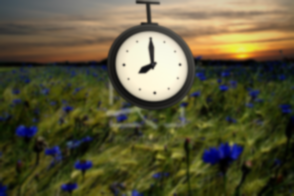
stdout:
8:00
